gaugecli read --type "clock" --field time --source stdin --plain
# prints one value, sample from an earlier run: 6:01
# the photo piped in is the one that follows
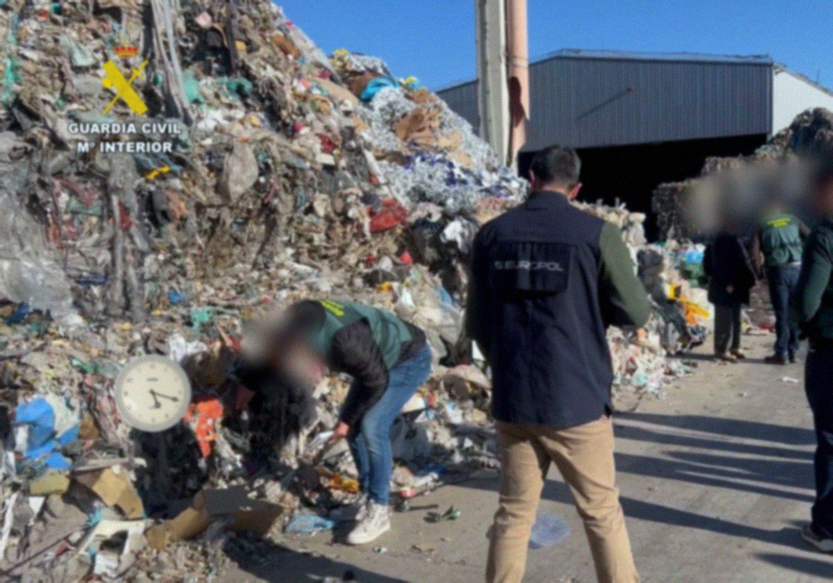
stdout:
5:18
